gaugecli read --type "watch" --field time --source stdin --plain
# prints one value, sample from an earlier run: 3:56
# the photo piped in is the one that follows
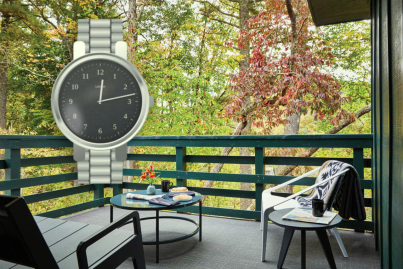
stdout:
12:13
